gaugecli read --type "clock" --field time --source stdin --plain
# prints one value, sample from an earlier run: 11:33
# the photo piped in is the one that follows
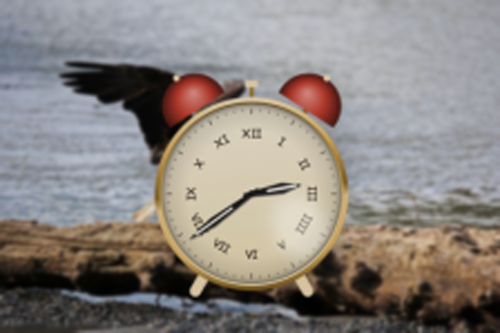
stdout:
2:39
